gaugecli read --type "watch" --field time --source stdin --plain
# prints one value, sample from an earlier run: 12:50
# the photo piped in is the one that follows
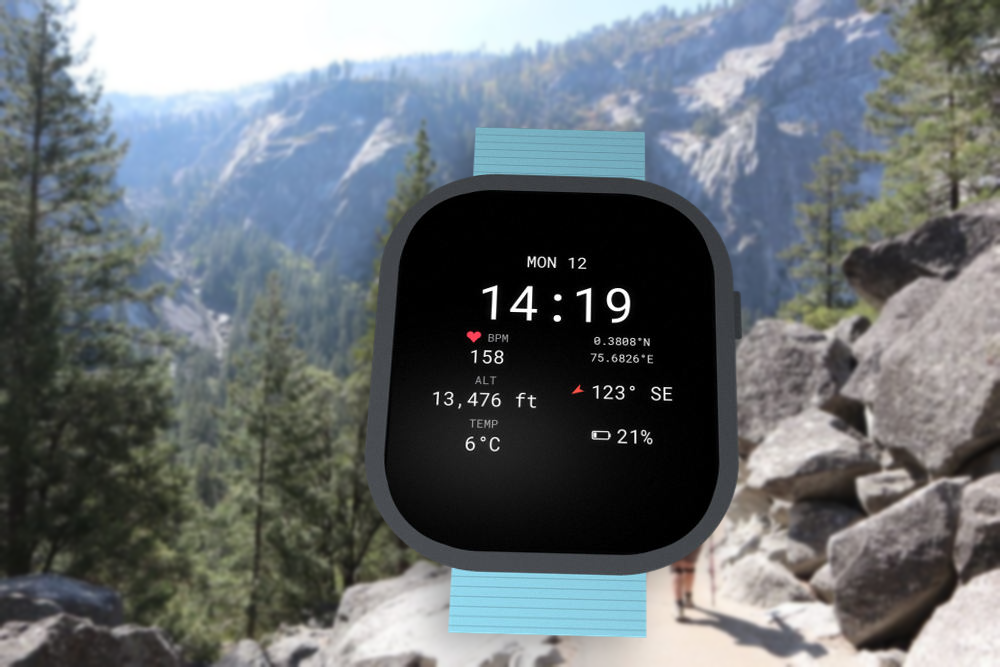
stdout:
14:19
